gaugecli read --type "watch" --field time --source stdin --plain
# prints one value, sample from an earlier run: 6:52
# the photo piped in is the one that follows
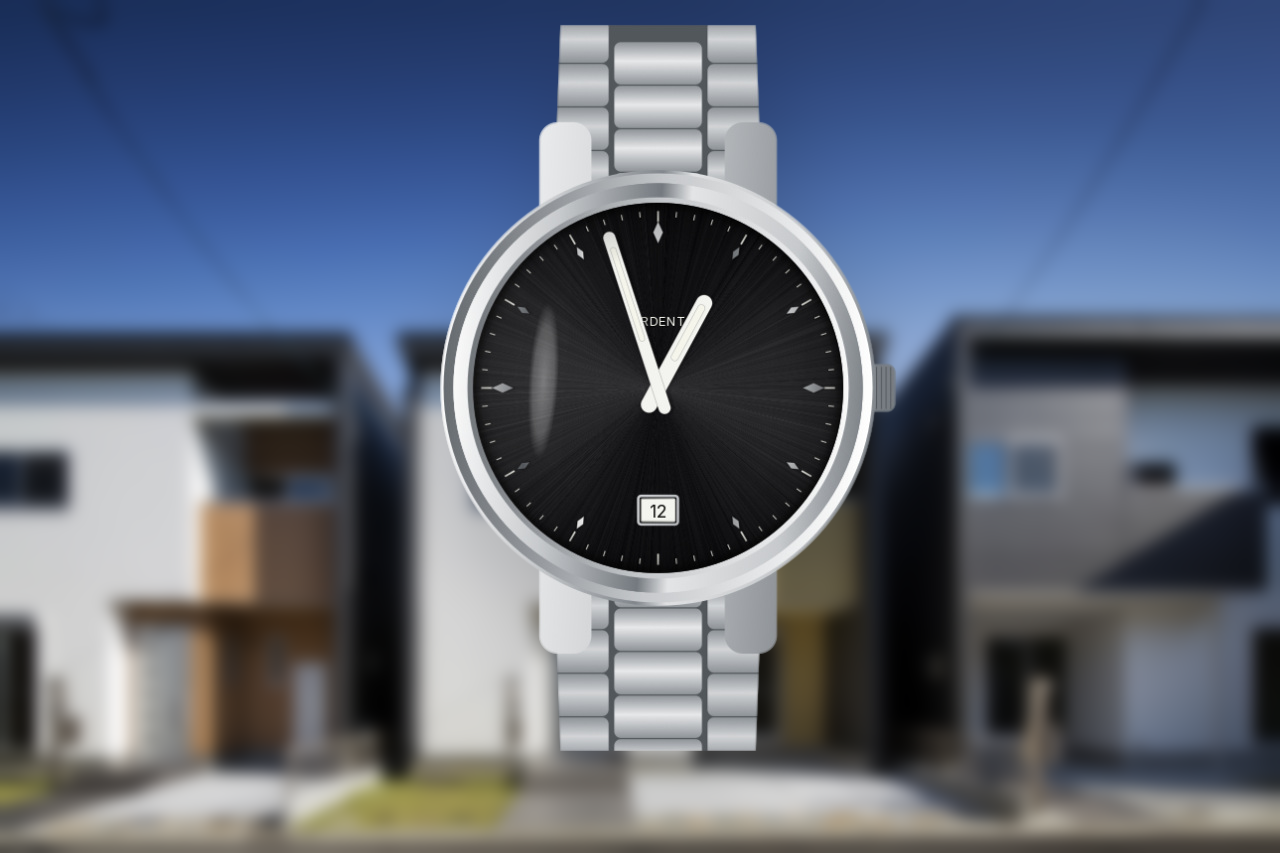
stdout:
12:57
